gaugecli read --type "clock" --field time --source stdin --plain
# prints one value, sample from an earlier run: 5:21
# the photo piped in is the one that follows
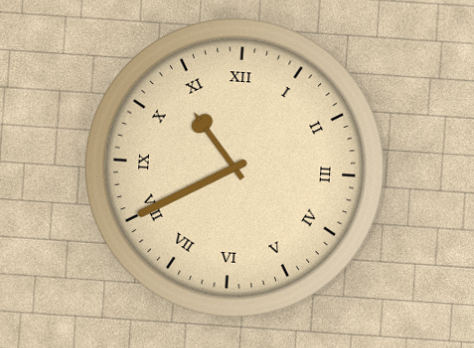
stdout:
10:40
